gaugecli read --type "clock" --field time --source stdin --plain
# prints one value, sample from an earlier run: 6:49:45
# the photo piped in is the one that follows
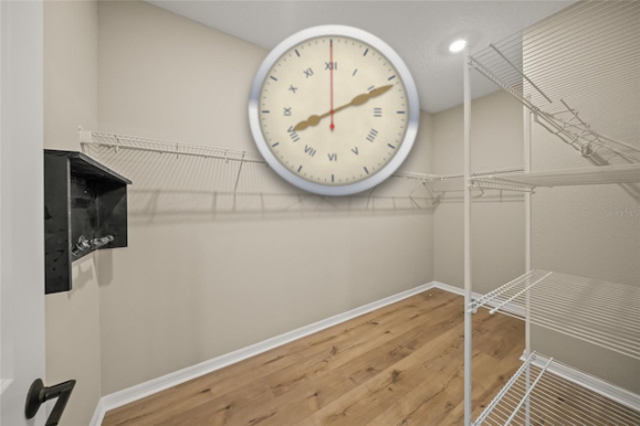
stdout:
8:11:00
